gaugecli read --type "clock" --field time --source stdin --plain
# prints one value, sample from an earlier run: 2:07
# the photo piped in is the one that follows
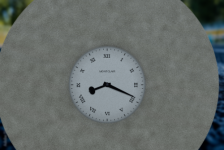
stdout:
8:19
